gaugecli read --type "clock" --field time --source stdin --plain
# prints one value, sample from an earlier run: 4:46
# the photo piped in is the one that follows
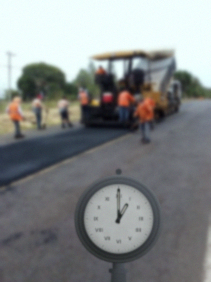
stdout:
1:00
